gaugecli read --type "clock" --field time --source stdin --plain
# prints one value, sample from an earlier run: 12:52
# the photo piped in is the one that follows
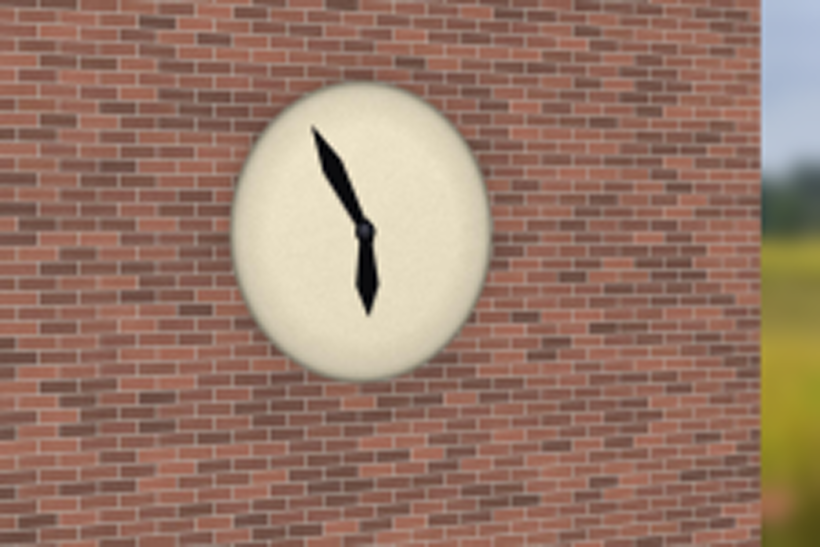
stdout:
5:55
